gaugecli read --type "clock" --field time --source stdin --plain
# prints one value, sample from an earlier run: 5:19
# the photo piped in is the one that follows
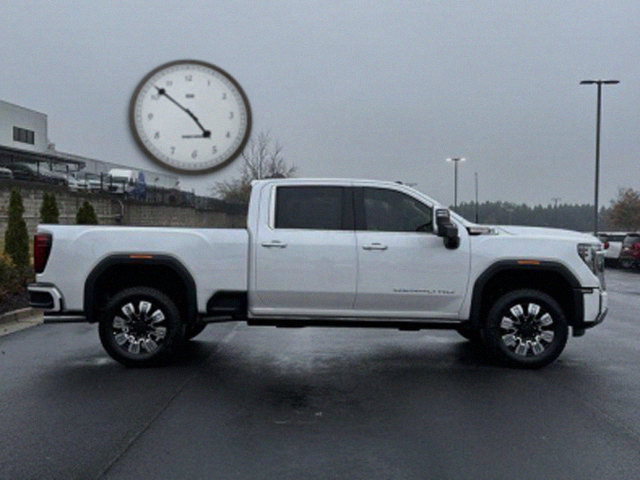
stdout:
4:52
